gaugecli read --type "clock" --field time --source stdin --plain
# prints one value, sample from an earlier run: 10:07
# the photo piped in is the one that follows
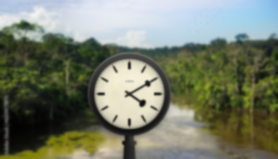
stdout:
4:10
